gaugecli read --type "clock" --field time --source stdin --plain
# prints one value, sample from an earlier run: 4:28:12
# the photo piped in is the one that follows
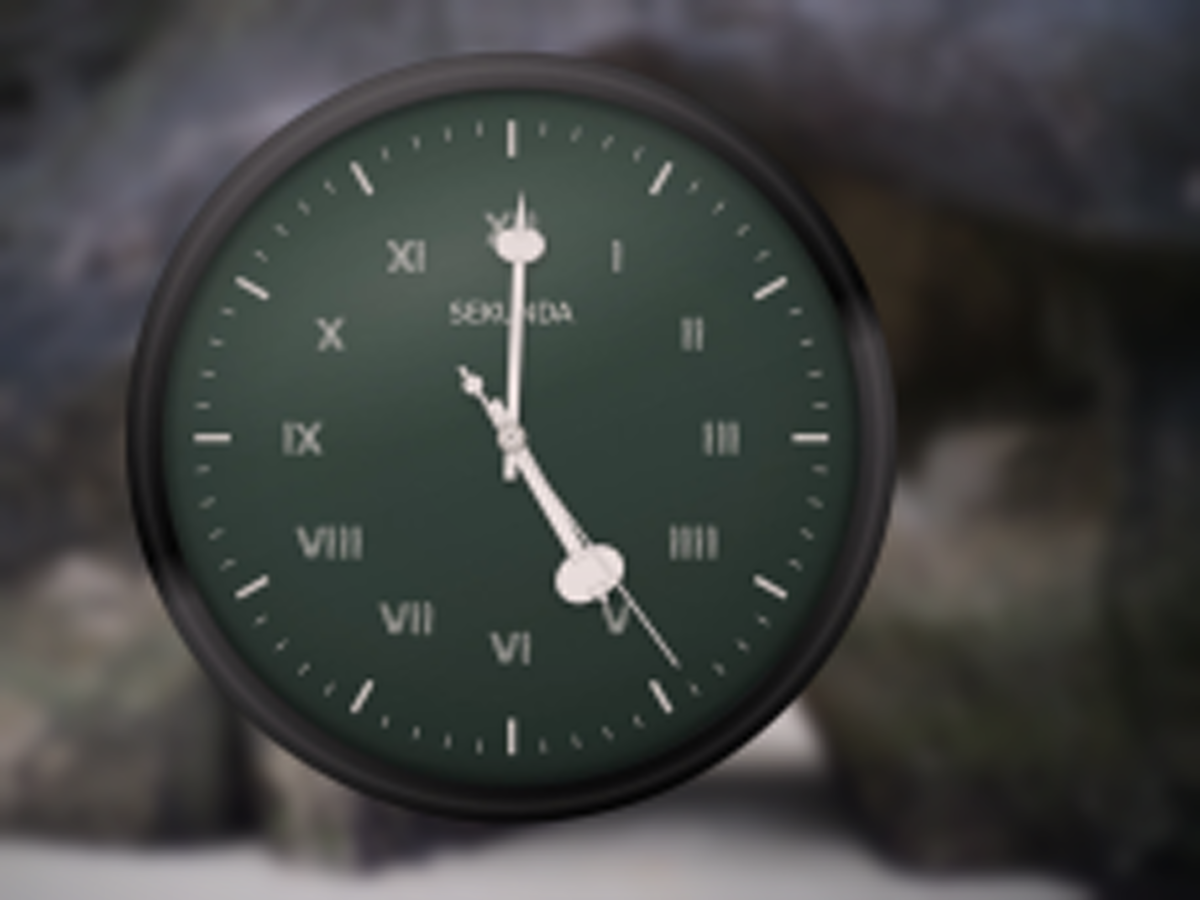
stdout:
5:00:24
